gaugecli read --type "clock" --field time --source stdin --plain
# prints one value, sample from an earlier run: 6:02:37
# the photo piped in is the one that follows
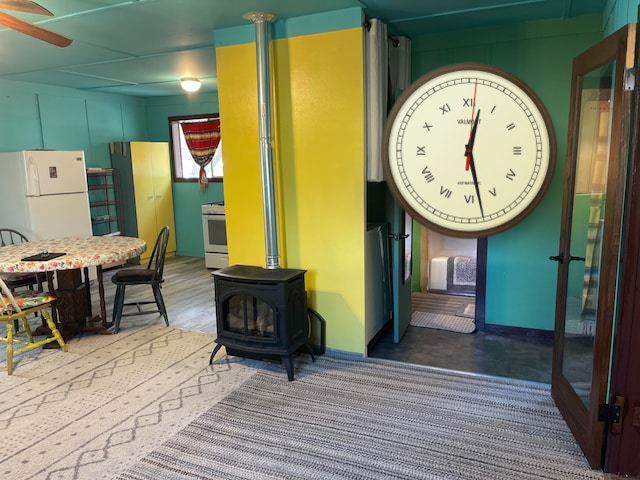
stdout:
12:28:01
